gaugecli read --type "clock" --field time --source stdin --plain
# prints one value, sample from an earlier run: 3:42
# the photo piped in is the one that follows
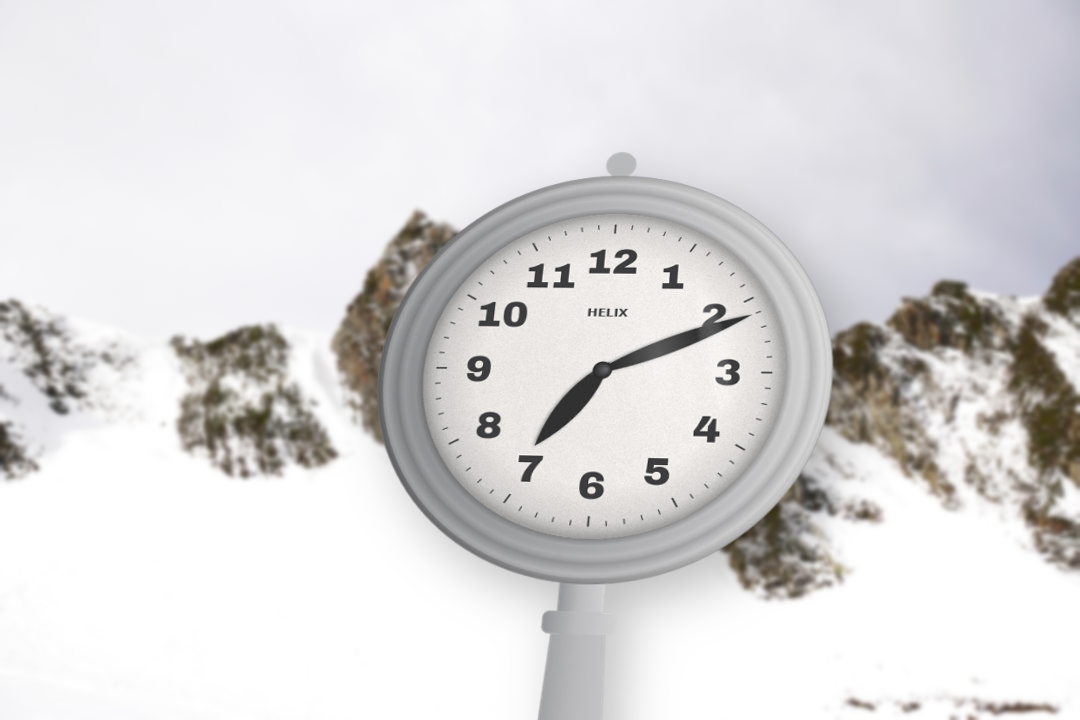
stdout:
7:11
